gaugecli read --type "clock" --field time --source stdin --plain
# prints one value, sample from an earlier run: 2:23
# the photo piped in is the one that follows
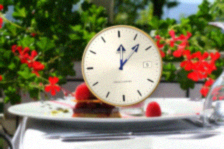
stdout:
12:07
